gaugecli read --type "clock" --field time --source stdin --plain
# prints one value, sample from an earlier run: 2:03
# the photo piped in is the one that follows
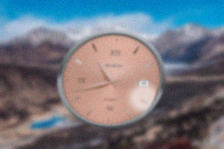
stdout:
10:42
